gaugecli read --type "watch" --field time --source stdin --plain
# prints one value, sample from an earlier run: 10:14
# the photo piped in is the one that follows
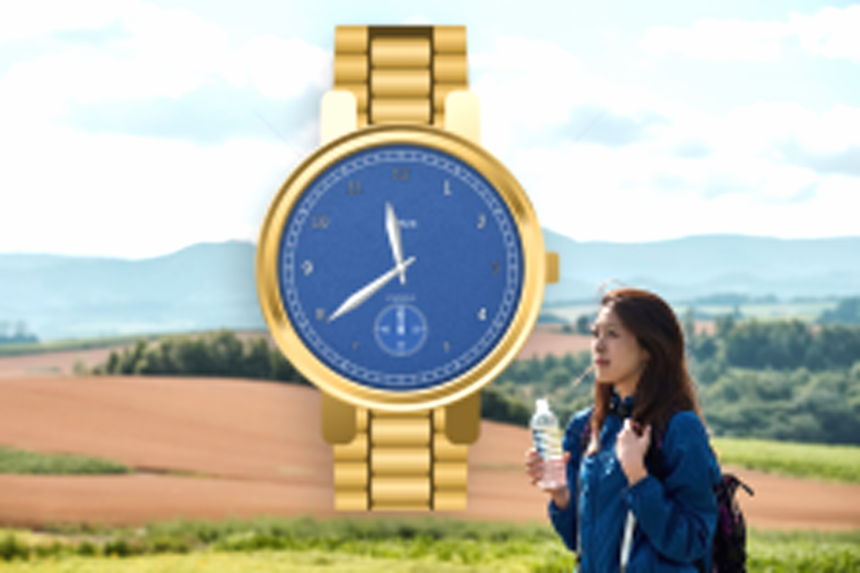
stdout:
11:39
